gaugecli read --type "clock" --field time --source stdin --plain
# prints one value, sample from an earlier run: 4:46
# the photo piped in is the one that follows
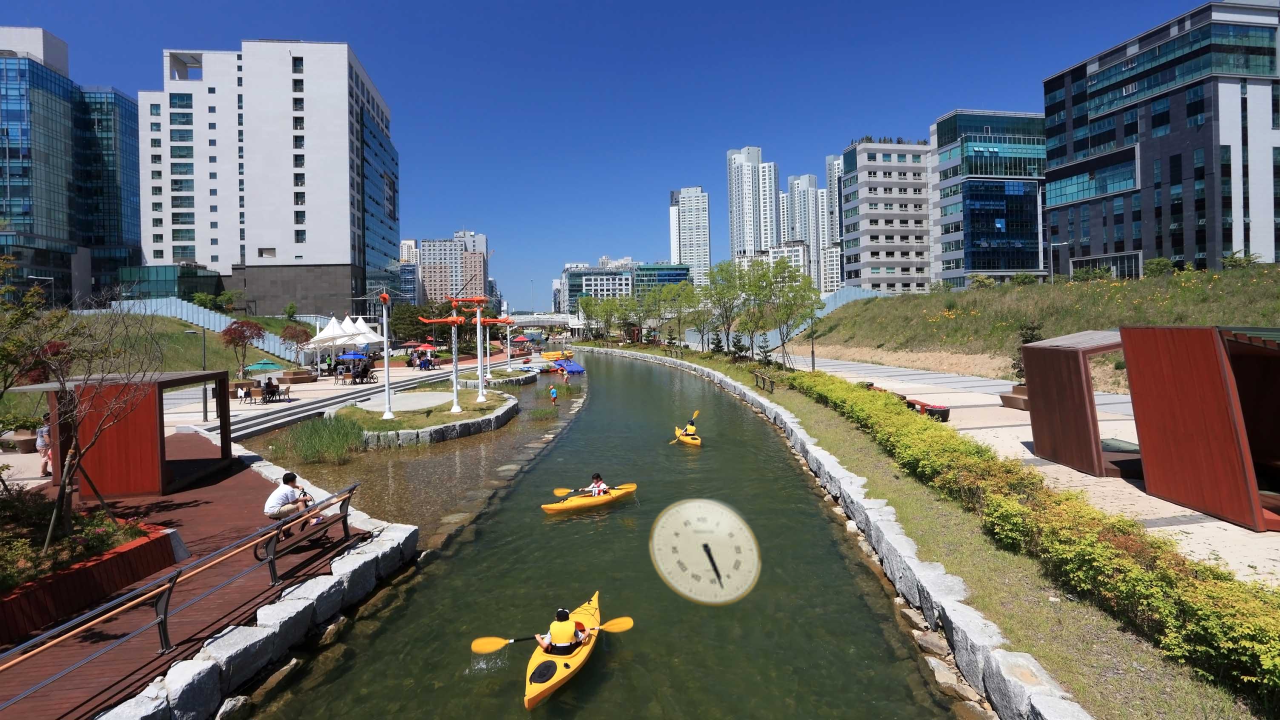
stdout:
5:28
